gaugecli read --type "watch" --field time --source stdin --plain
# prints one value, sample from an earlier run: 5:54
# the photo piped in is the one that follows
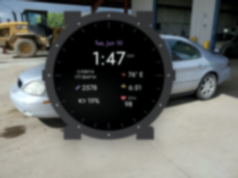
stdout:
1:47
